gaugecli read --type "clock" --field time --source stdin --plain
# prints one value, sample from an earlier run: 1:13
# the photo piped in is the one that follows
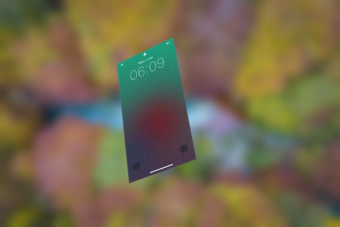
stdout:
6:09
